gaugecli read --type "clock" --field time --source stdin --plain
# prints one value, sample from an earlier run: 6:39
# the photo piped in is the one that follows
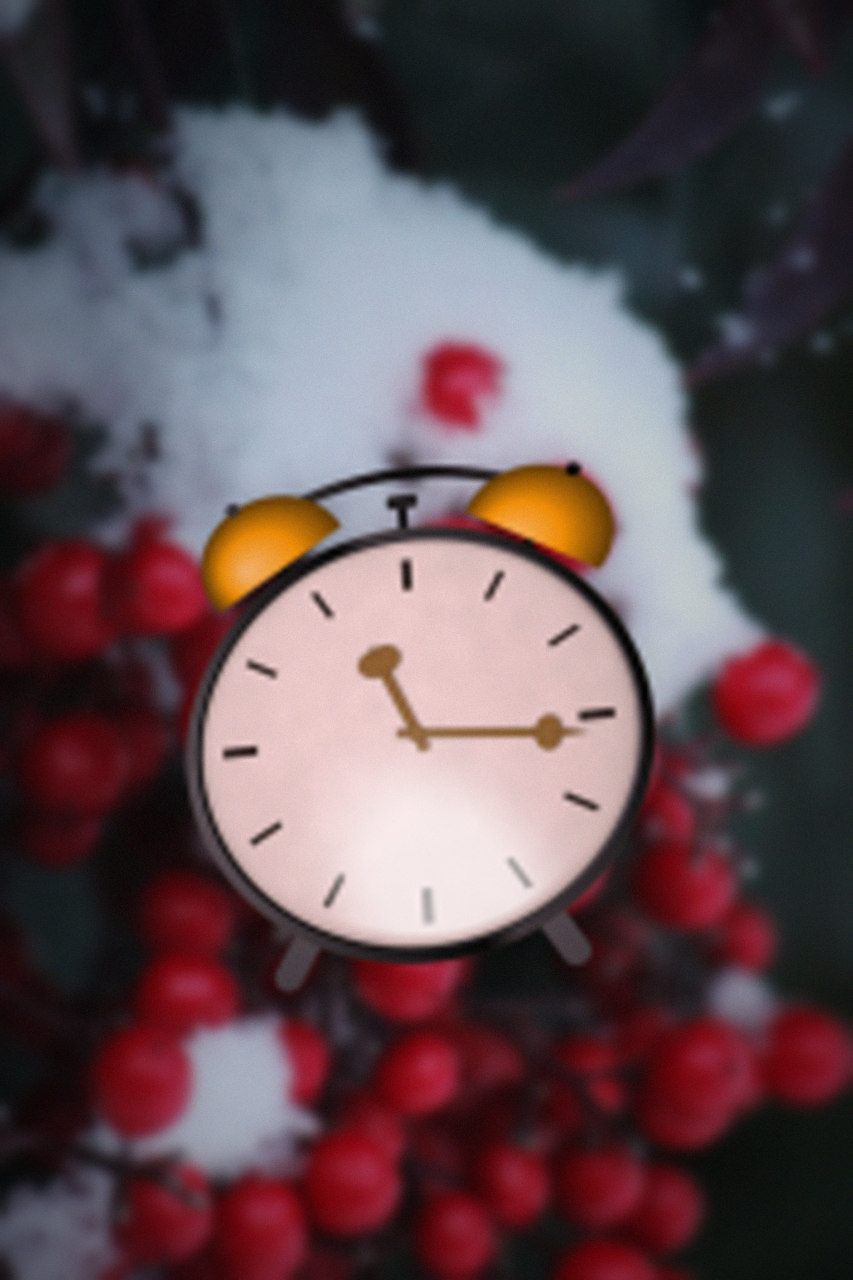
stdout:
11:16
